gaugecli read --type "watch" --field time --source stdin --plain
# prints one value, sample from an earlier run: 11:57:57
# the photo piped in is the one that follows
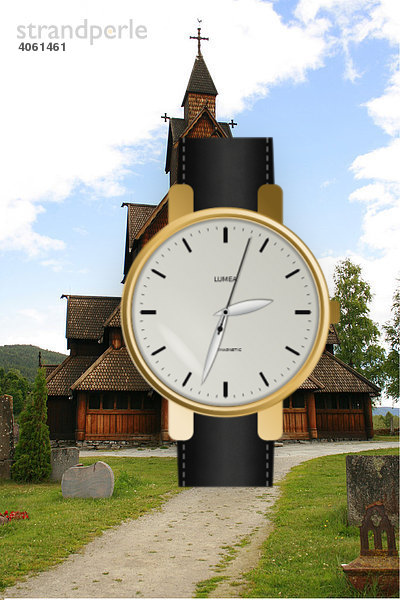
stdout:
2:33:03
